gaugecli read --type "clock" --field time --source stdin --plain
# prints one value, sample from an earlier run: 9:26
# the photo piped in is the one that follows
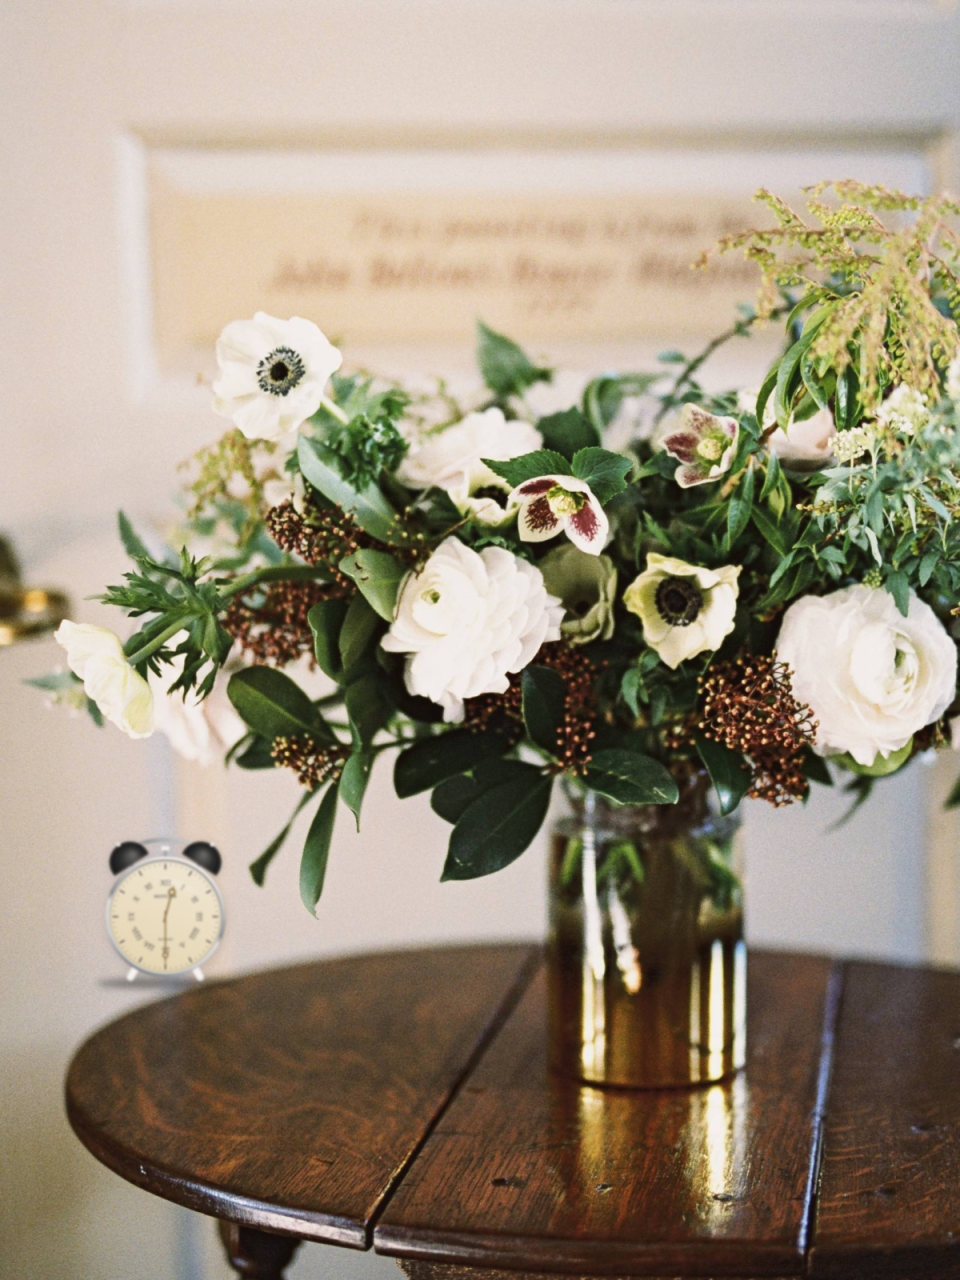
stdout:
12:30
